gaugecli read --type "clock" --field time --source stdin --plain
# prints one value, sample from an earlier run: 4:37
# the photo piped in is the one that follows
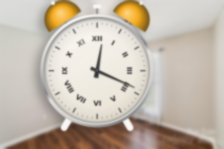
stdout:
12:19
